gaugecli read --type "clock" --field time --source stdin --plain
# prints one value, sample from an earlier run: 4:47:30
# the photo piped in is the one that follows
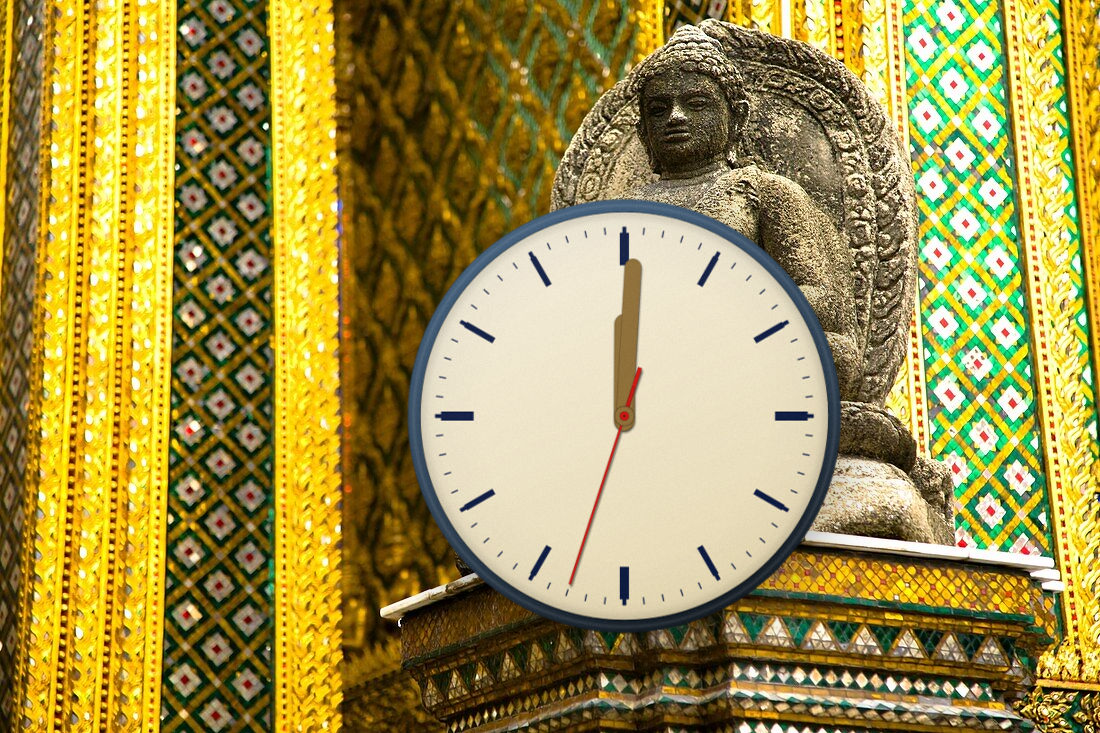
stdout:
12:00:33
